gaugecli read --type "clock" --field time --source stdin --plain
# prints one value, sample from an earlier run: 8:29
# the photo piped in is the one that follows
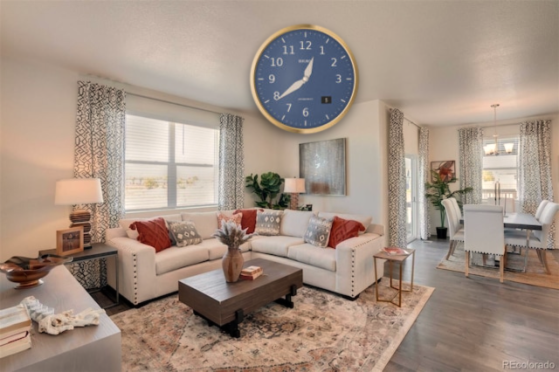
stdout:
12:39
